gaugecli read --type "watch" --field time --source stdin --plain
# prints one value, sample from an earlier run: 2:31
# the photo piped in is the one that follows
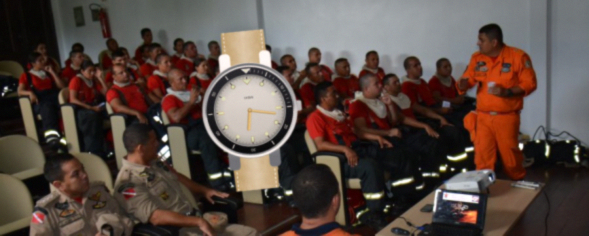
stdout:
6:17
